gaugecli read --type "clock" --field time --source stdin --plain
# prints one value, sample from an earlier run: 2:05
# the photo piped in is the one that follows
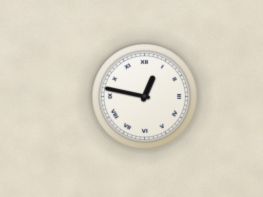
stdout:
12:47
